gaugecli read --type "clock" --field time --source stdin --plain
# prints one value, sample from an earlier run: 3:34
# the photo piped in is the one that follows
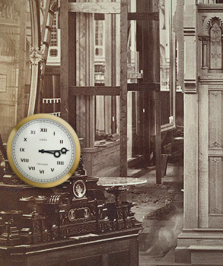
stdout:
3:14
